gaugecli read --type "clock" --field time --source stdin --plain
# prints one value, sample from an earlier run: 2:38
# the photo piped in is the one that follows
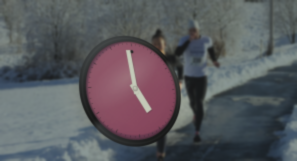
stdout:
4:59
